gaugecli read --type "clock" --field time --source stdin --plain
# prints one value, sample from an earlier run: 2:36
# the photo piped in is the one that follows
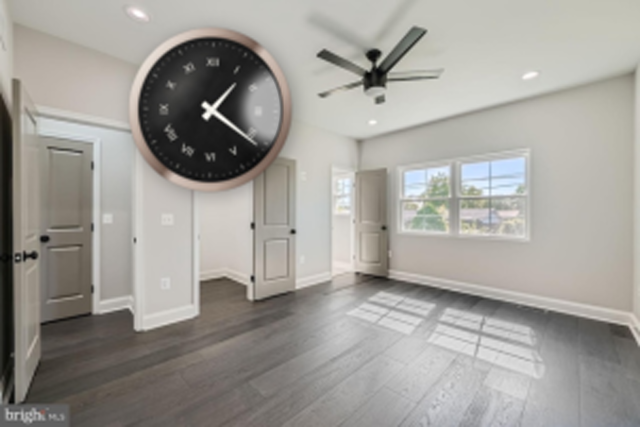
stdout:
1:21
